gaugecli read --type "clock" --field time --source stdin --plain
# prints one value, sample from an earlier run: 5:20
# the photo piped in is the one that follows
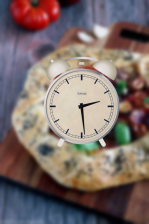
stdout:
2:29
